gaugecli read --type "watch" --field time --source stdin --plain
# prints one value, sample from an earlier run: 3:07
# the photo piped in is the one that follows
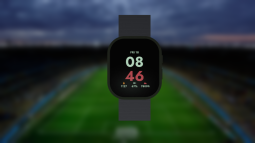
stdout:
8:46
